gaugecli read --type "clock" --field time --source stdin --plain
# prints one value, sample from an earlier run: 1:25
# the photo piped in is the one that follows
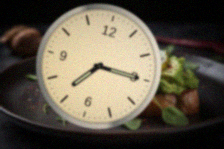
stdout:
7:15
